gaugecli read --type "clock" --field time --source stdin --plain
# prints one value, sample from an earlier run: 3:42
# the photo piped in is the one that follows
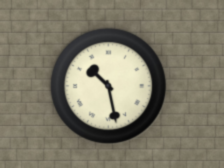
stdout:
10:28
